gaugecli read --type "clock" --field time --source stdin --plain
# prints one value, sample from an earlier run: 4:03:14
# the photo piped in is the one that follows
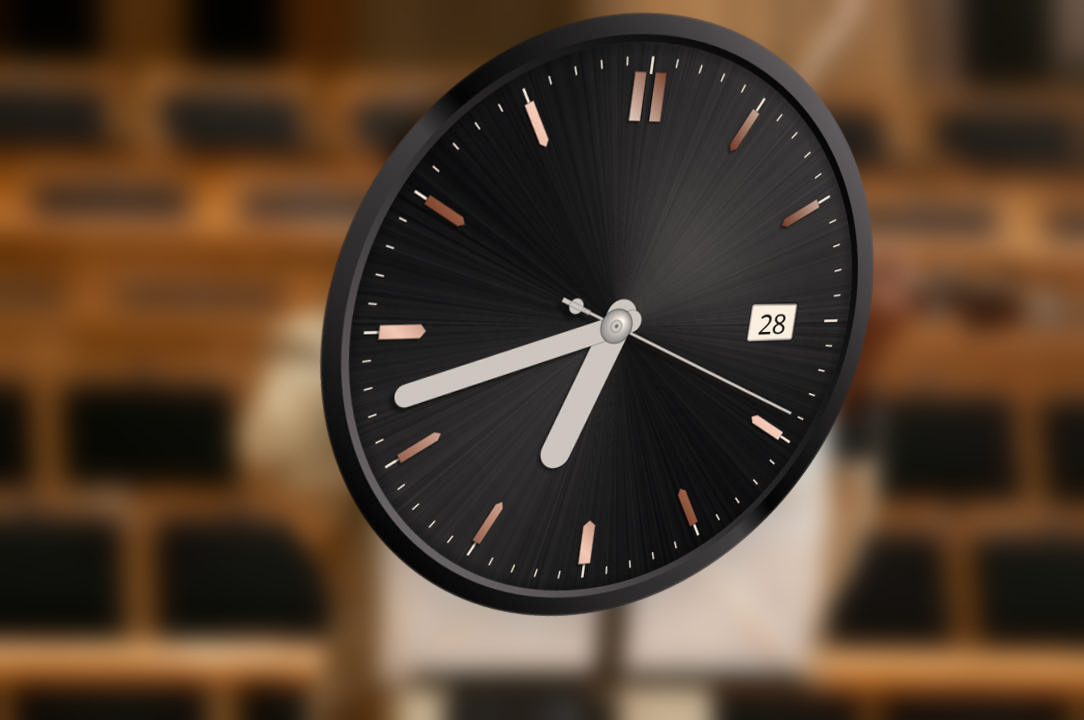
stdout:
6:42:19
